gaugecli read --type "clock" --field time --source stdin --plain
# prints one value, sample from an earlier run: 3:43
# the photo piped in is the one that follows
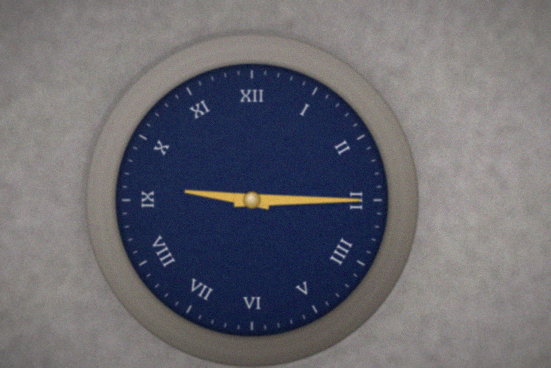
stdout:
9:15
